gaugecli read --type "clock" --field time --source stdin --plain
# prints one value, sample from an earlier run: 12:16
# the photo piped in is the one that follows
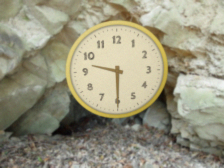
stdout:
9:30
